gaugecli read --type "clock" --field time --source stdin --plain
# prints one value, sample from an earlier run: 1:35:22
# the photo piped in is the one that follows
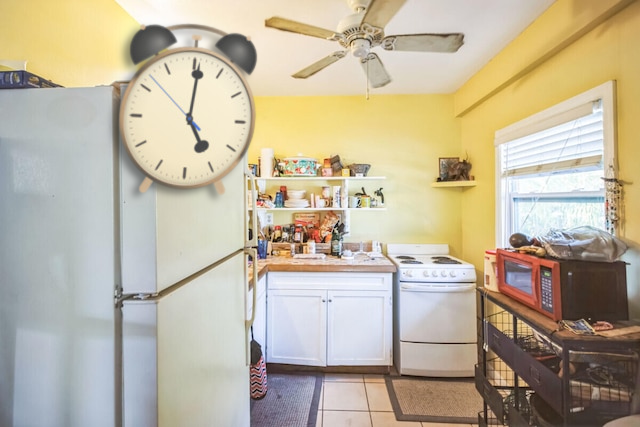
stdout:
5:00:52
